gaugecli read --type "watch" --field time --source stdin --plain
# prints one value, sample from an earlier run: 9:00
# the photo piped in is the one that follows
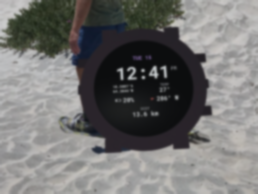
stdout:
12:41
